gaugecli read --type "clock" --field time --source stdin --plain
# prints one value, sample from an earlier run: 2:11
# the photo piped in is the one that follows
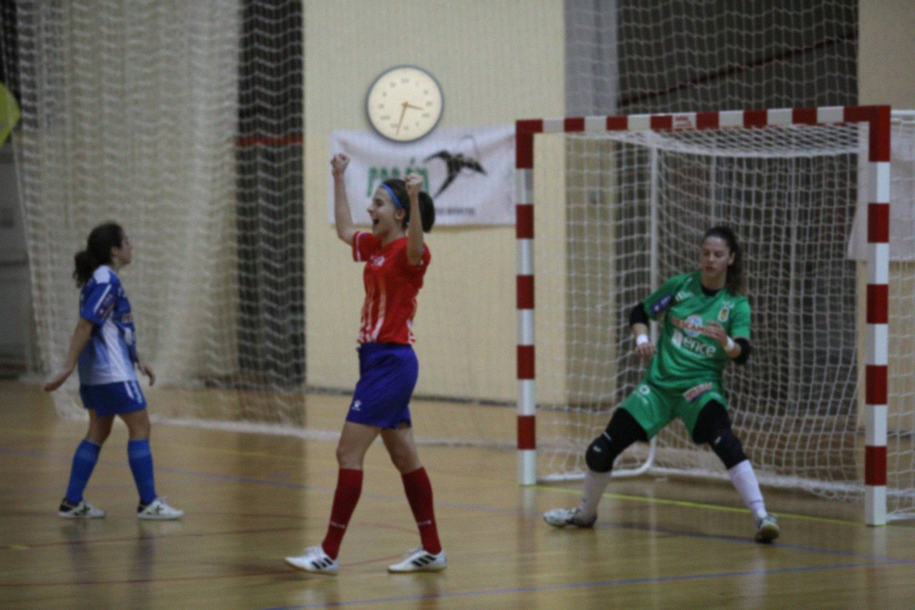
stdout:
3:33
